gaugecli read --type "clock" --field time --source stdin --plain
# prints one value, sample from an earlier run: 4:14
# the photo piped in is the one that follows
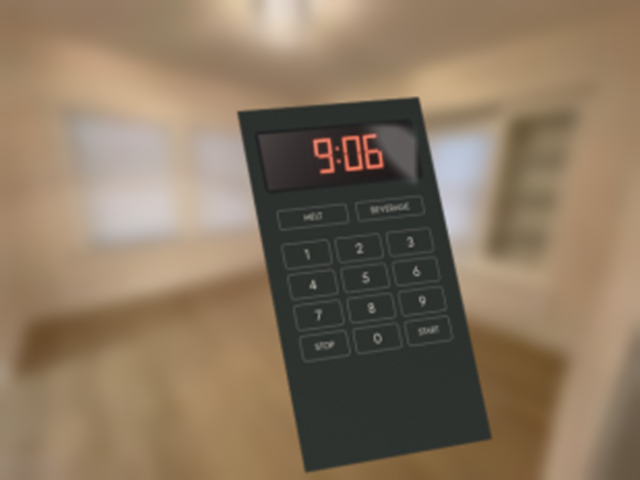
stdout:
9:06
